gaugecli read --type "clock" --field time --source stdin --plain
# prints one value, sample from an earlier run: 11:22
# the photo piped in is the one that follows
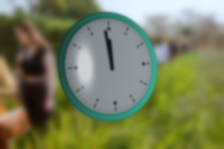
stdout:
11:59
